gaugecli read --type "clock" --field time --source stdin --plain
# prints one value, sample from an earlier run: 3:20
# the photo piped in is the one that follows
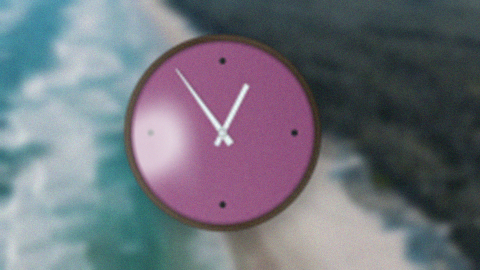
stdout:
12:54
